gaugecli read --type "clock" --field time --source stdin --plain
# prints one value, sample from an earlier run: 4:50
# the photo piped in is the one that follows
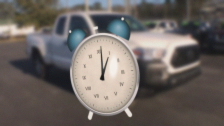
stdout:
1:01
